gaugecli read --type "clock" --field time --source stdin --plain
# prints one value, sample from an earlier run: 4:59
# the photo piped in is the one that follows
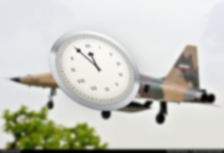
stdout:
11:55
